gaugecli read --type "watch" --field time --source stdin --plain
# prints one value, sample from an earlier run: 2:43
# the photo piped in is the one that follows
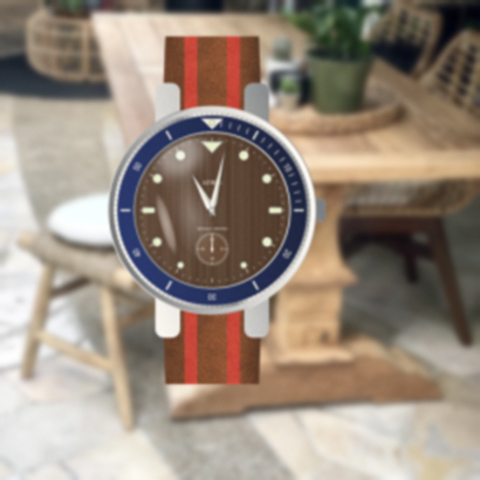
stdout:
11:02
